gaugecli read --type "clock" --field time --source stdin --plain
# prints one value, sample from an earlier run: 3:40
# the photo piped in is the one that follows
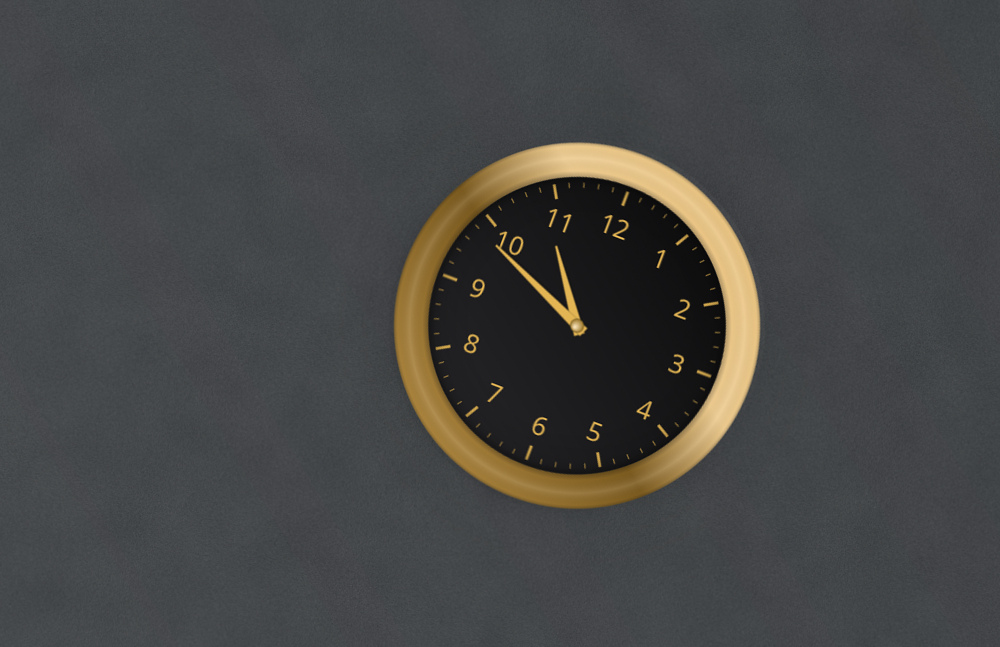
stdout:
10:49
